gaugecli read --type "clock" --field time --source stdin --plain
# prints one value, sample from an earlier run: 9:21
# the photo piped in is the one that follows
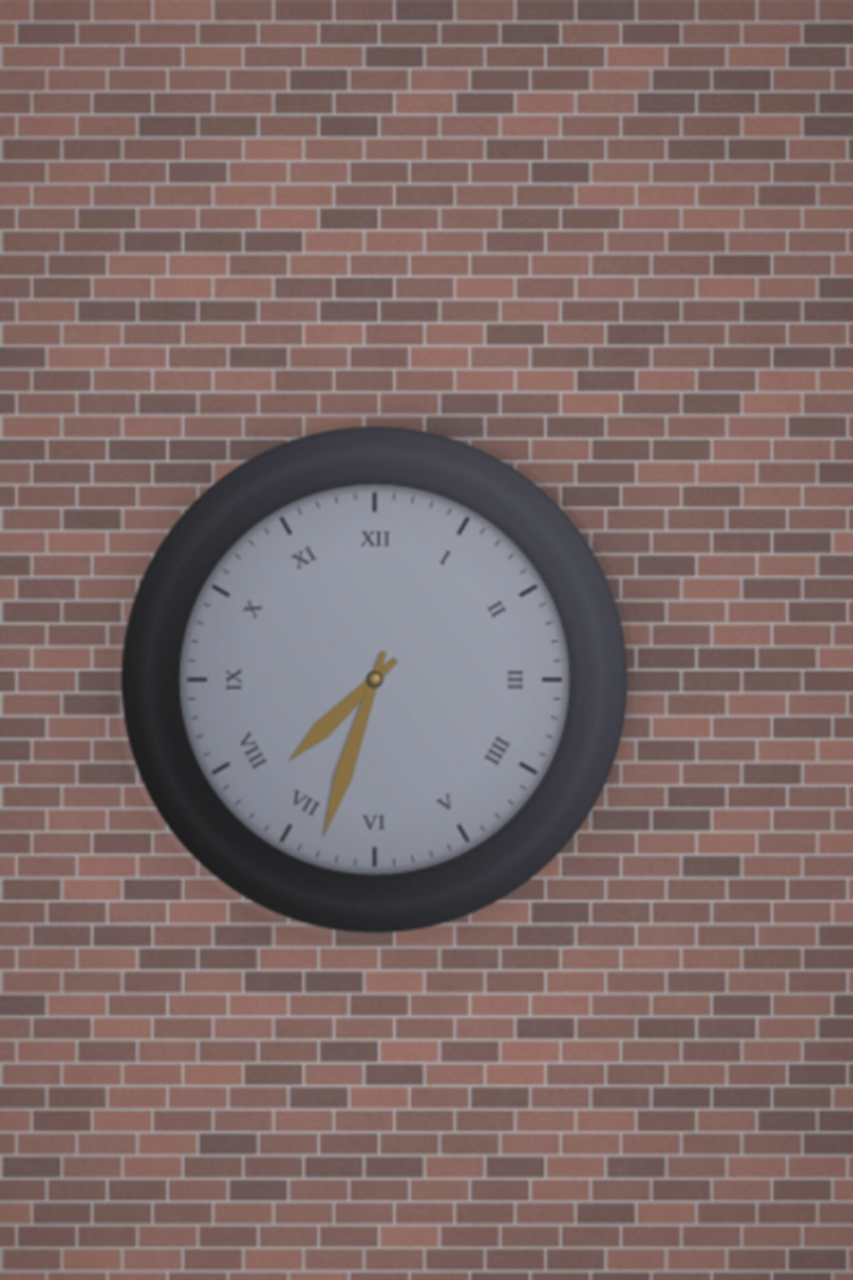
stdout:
7:33
